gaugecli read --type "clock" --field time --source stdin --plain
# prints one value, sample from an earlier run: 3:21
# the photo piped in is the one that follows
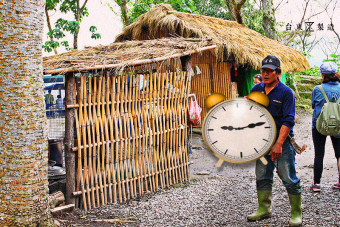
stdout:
9:13
